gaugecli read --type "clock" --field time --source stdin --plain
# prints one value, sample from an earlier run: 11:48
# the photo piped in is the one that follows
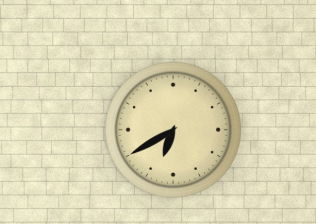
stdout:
6:40
